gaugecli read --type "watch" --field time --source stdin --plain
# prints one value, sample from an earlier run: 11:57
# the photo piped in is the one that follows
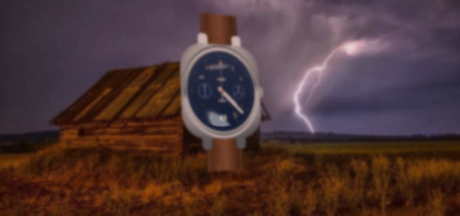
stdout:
4:22
